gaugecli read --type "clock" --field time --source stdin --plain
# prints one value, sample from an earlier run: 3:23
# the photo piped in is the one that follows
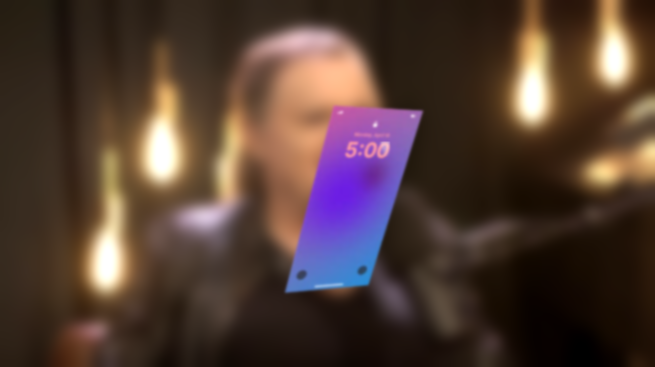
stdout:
5:00
